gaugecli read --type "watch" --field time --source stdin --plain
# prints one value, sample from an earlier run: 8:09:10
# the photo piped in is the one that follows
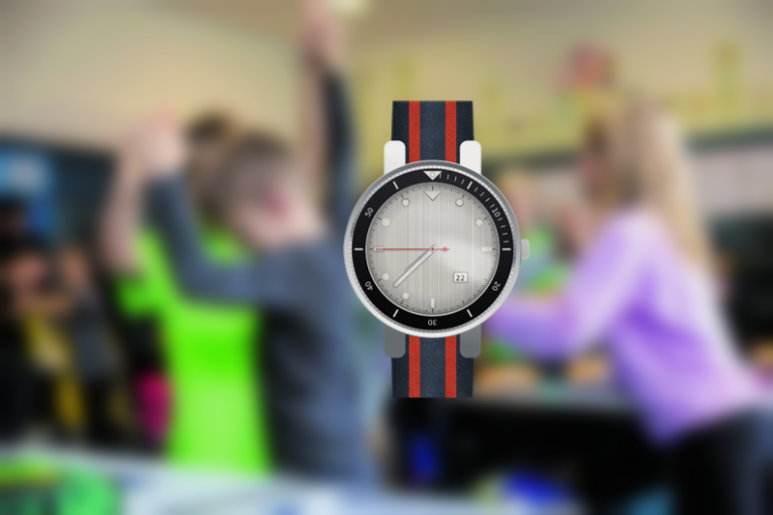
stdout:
7:37:45
